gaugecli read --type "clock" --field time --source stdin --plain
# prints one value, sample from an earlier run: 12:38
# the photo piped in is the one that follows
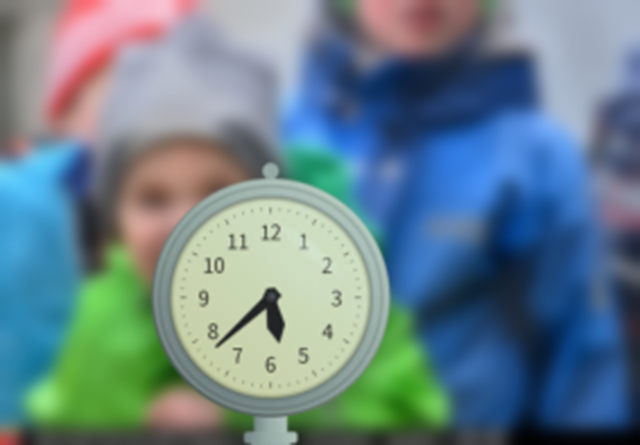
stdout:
5:38
